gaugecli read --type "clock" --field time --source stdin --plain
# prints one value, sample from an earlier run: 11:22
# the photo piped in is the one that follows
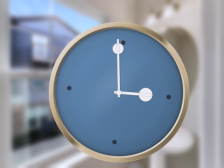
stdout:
2:59
